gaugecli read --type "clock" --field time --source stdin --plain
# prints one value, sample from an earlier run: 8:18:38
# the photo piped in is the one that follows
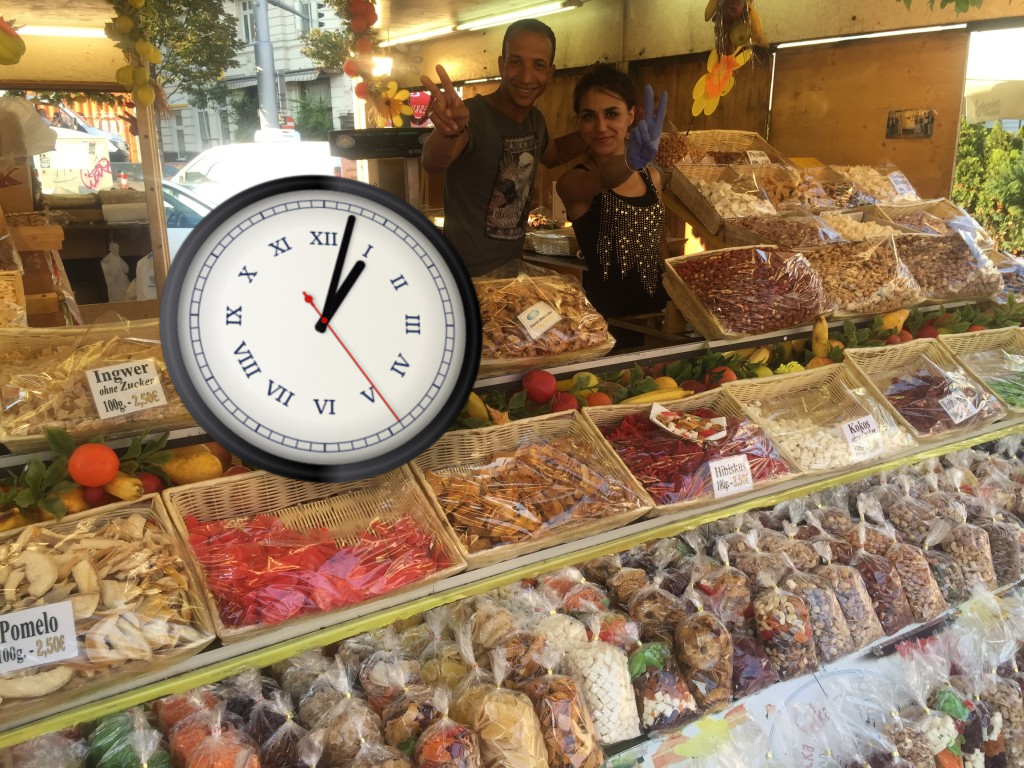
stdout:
1:02:24
